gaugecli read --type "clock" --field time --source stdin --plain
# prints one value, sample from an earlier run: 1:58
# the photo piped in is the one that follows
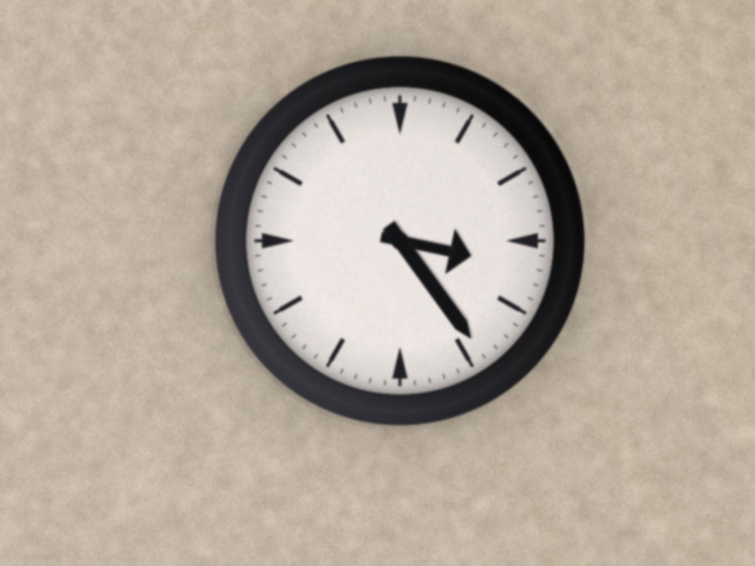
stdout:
3:24
